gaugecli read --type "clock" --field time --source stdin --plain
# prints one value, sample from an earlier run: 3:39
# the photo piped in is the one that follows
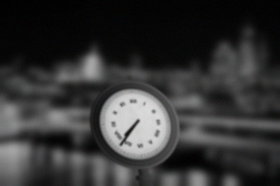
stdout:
7:37
